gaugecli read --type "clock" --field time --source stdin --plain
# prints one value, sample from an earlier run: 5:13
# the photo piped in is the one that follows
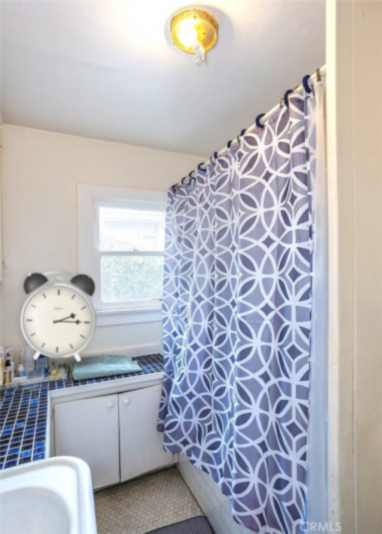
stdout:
2:15
